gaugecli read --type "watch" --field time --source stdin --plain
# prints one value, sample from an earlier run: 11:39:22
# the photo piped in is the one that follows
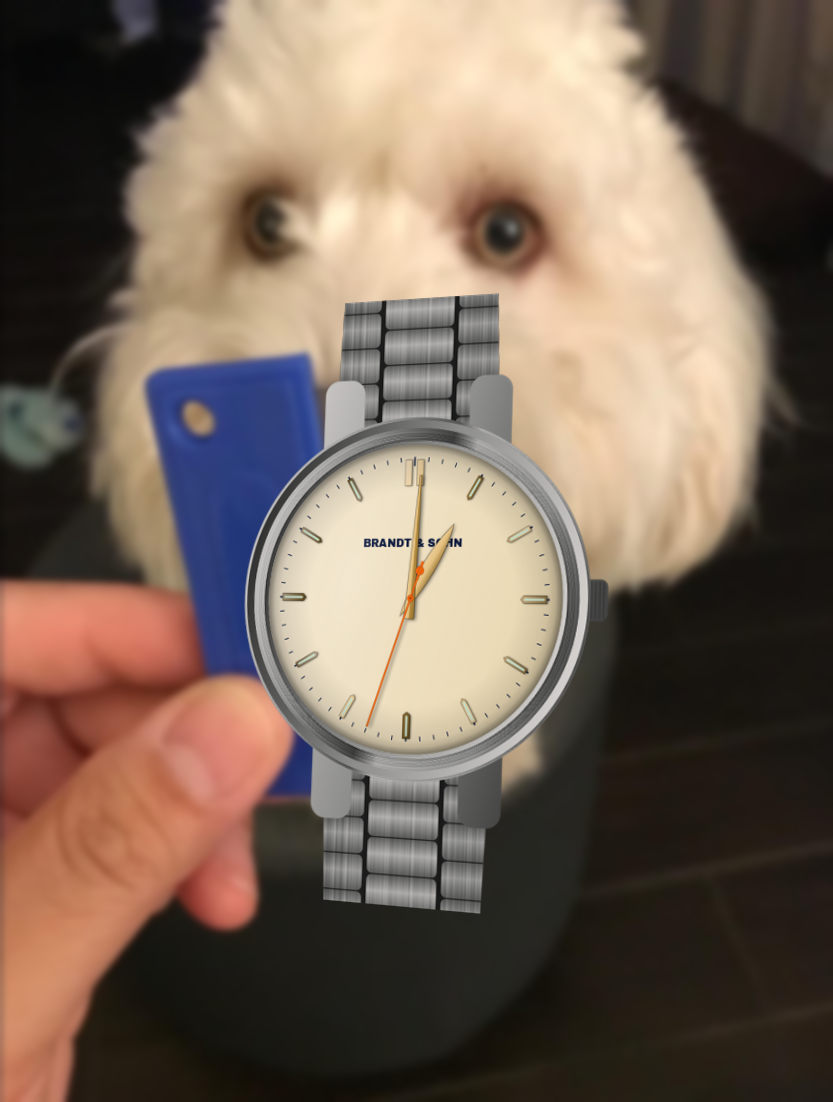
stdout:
1:00:33
